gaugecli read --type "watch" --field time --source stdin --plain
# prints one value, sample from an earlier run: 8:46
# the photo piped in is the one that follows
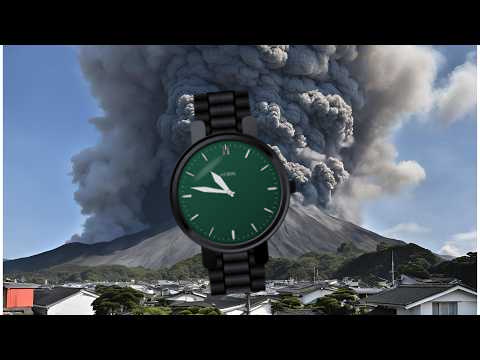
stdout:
10:47
